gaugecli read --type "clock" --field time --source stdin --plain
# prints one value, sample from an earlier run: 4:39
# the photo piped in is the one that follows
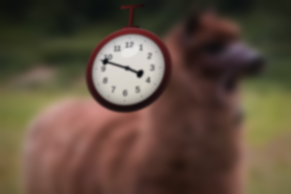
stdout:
3:48
